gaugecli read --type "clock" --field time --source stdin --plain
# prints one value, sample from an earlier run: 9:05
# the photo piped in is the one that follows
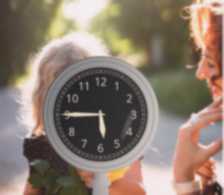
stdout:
5:45
